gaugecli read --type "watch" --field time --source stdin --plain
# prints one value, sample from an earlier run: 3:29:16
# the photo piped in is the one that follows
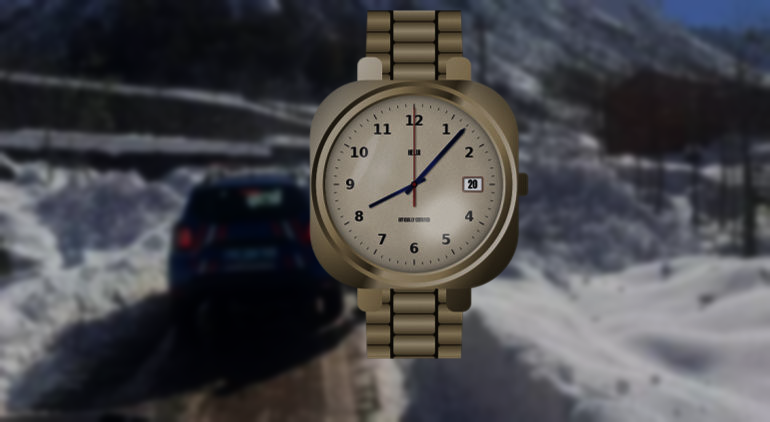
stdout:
8:07:00
